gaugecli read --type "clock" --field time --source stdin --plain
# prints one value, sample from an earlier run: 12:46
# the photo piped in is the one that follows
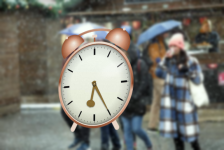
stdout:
6:25
